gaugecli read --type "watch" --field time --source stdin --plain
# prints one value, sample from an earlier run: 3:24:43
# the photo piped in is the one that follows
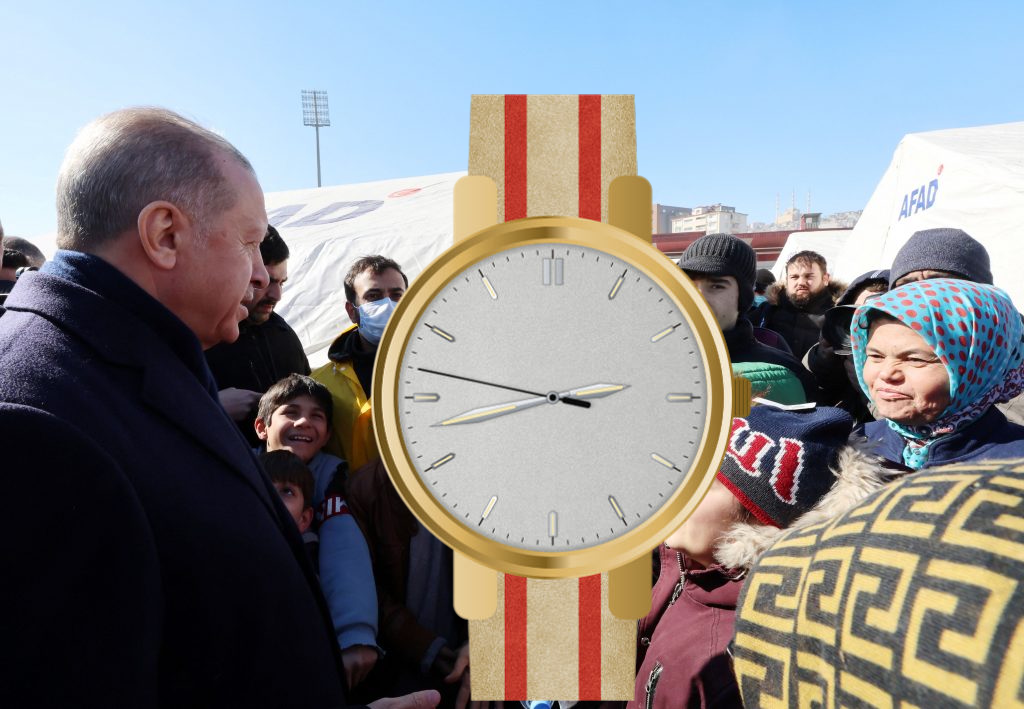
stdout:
2:42:47
